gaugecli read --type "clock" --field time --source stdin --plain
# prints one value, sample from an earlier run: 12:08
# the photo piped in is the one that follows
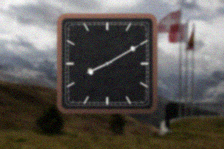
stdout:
8:10
